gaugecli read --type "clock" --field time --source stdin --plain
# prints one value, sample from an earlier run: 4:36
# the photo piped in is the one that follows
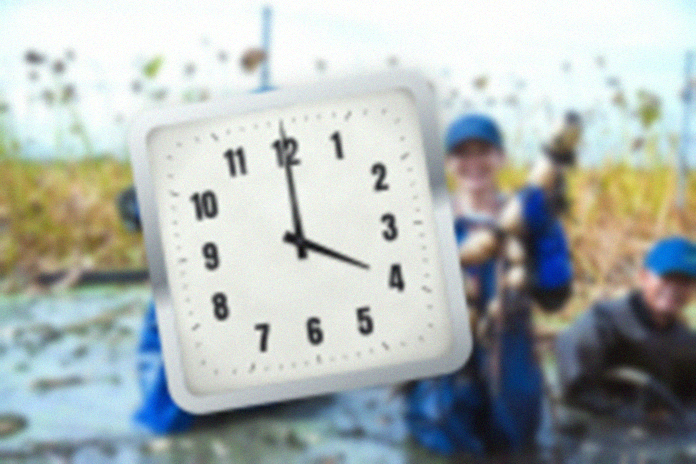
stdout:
4:00
